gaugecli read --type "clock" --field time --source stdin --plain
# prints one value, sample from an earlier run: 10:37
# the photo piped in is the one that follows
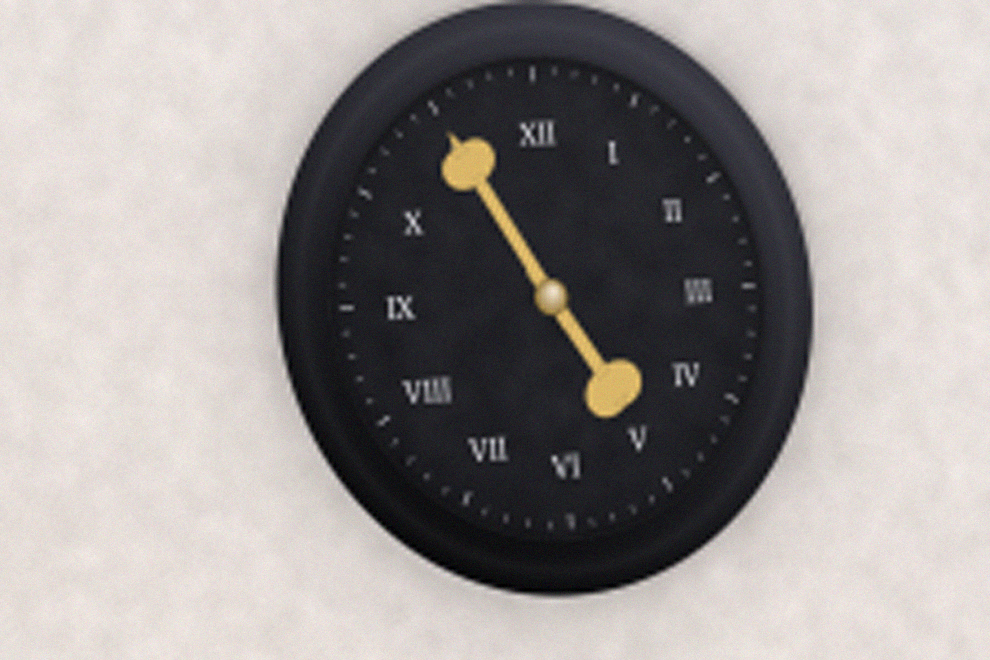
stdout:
4:55
